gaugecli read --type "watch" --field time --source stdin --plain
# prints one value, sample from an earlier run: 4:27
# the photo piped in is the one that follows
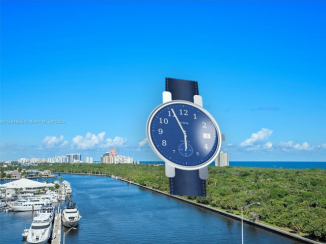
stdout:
5:56
